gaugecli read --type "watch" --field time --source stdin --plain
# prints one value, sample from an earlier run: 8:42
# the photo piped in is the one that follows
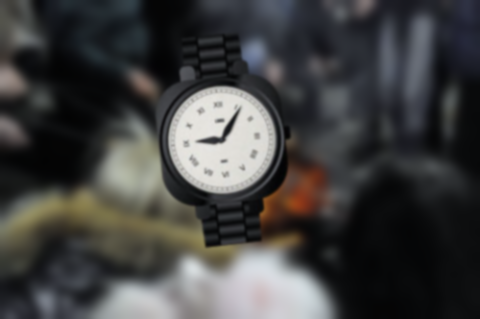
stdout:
9:06
